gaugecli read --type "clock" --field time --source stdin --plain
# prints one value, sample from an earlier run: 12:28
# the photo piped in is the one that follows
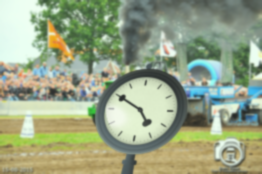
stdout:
4:50
